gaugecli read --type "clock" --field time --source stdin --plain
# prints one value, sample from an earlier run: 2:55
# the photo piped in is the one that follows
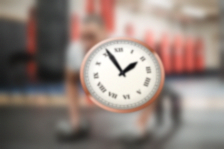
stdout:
1:56
